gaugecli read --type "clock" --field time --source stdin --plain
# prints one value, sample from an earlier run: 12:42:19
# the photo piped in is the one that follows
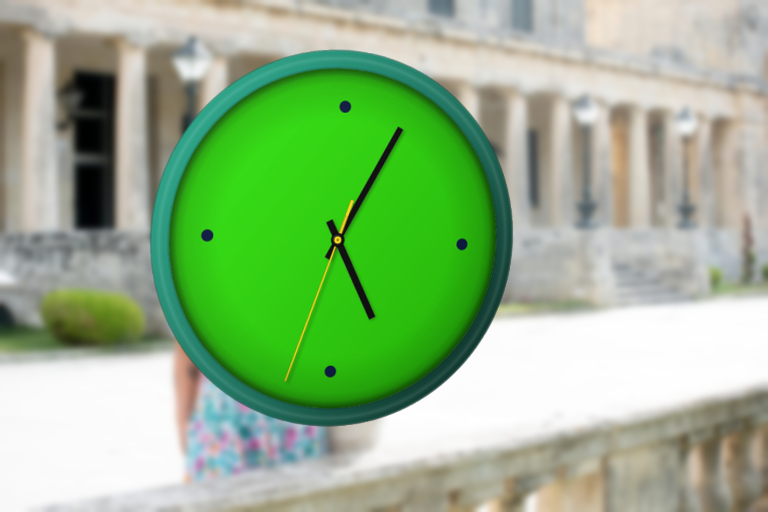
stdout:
5:04:33
